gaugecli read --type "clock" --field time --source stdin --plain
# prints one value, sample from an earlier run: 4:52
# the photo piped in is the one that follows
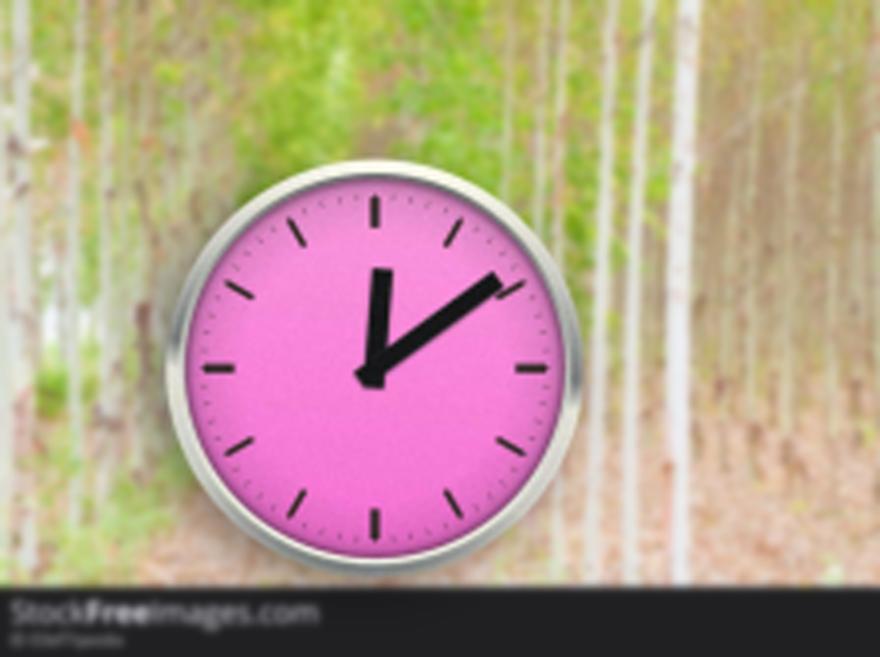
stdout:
12:09
